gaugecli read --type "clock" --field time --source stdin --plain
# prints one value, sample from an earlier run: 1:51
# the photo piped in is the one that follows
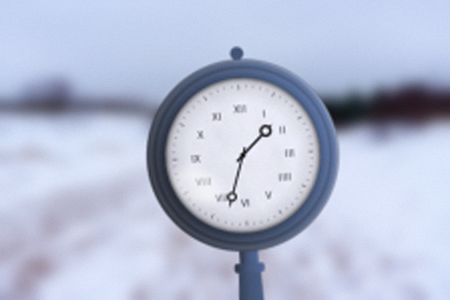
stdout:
1:33
